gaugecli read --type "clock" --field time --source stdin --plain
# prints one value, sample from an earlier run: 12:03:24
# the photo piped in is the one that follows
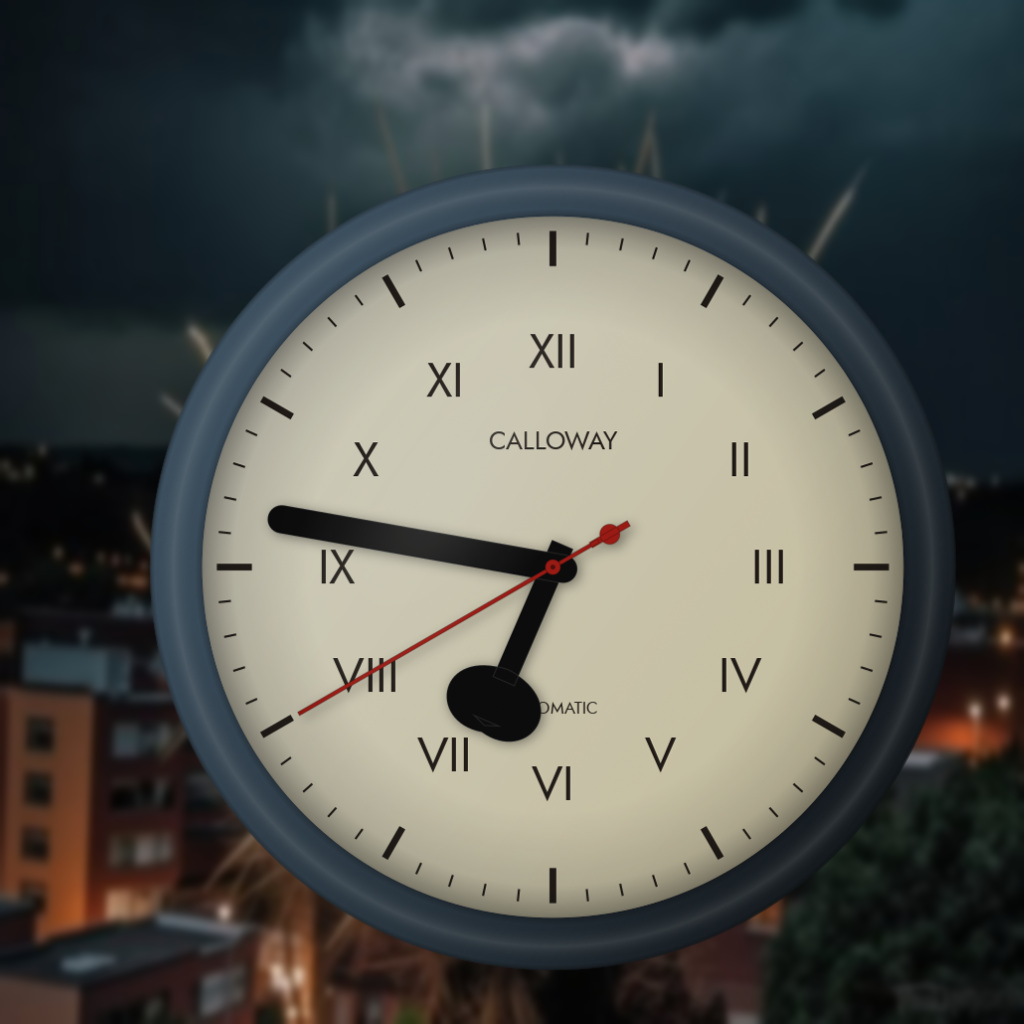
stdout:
6:46:40
